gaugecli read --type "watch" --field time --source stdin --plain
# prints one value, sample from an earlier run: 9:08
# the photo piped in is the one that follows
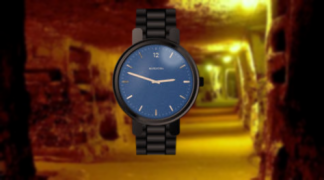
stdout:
2:48
